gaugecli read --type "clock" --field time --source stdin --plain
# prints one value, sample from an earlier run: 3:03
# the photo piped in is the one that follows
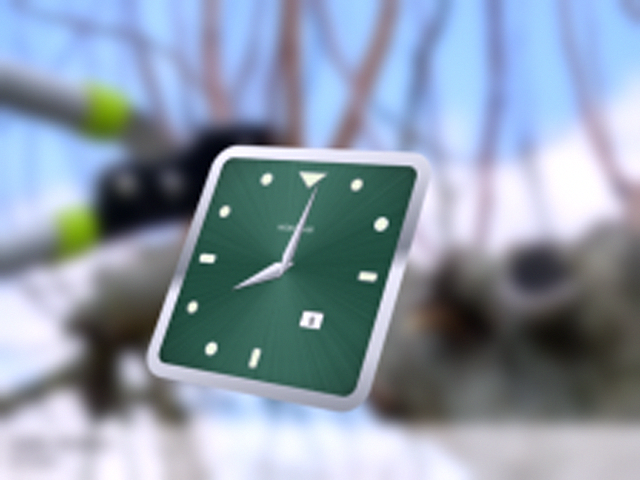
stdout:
8:01
